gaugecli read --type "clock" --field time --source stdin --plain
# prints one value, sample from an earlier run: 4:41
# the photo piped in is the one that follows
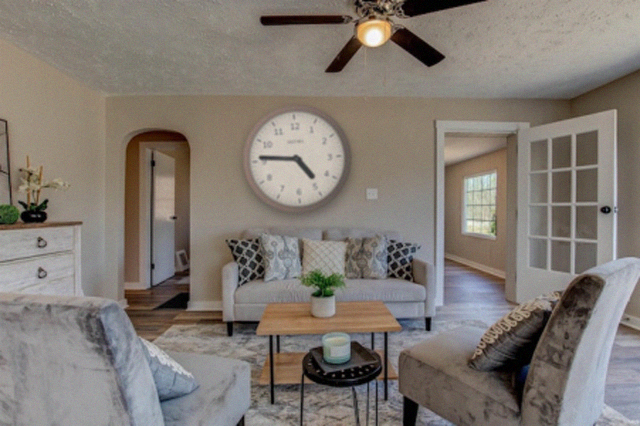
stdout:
4:46
